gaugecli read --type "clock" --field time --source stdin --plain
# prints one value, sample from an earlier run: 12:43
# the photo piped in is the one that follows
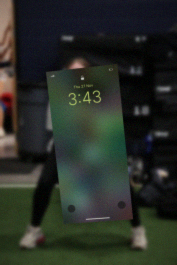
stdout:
3:43
